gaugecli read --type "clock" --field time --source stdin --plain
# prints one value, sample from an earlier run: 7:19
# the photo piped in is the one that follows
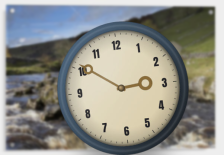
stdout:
2:51
